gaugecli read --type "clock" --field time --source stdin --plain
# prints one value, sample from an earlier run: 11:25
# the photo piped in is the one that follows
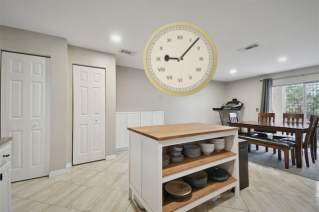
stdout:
9:07
